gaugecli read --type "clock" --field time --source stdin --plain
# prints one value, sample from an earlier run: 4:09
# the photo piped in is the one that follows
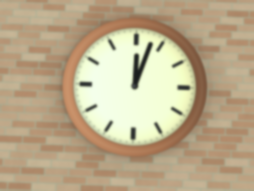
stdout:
12:03
